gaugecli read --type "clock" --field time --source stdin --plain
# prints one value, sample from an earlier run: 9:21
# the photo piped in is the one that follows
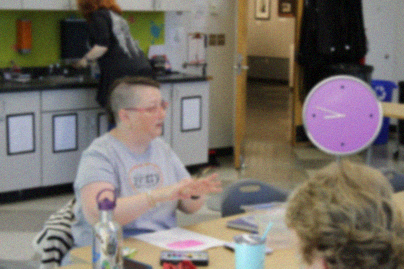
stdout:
8:48
